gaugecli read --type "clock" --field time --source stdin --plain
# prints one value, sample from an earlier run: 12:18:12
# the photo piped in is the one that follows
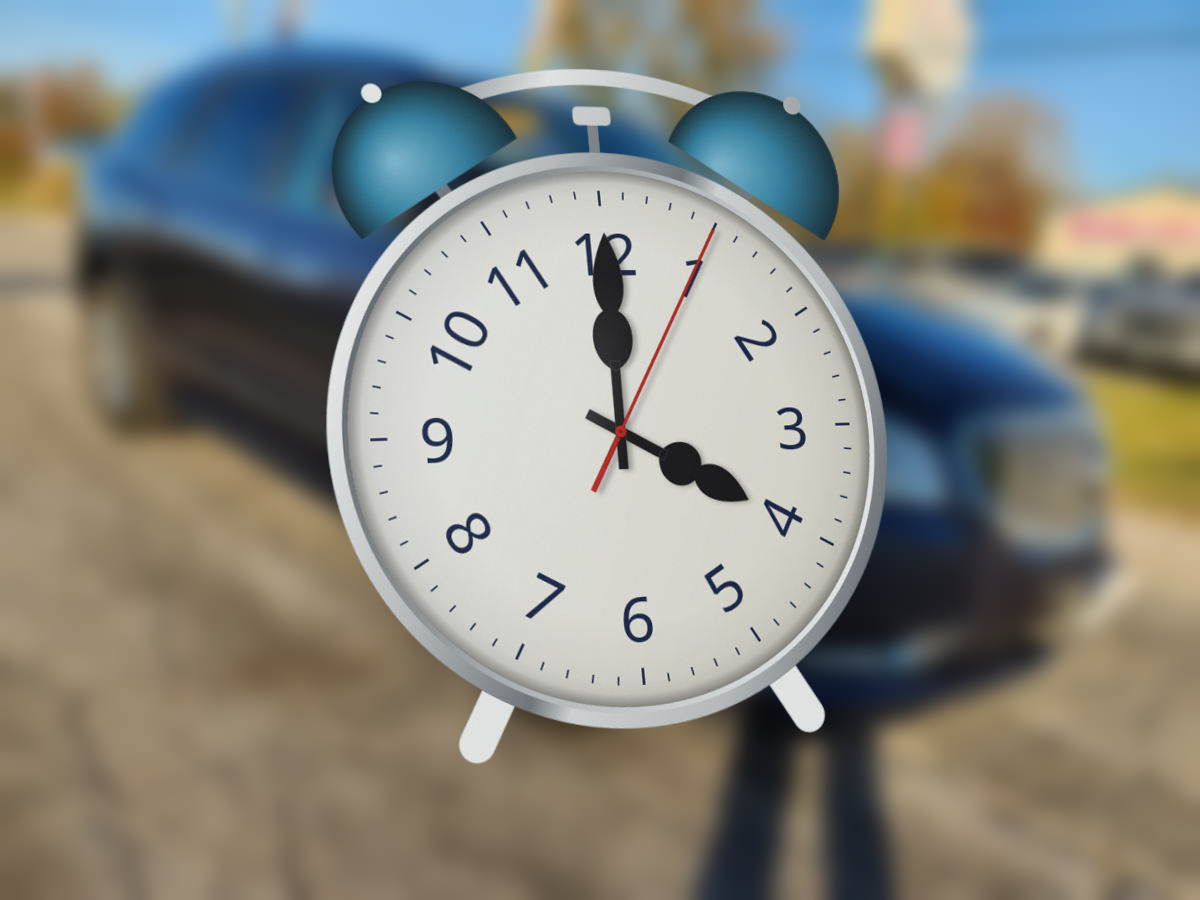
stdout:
4:00:05
